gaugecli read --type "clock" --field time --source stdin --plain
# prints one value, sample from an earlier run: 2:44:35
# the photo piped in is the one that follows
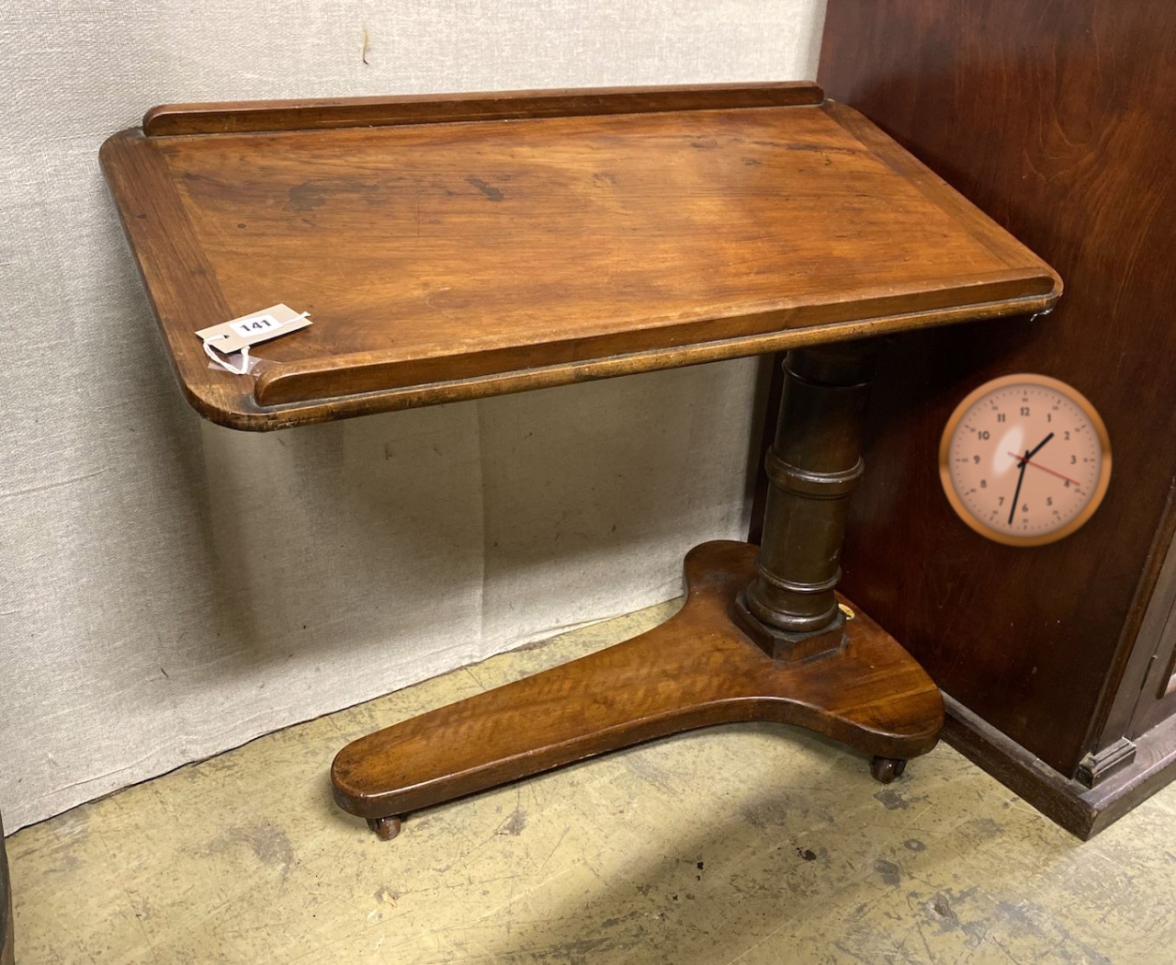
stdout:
1:32:19
